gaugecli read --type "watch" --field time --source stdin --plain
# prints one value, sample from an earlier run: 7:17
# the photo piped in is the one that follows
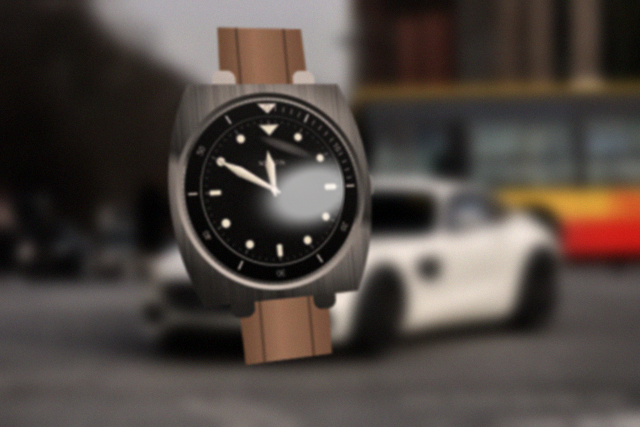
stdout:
11:50
